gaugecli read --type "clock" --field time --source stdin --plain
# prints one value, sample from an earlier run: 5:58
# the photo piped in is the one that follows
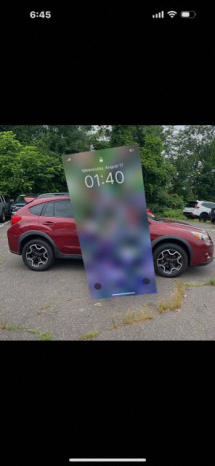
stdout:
1:40
